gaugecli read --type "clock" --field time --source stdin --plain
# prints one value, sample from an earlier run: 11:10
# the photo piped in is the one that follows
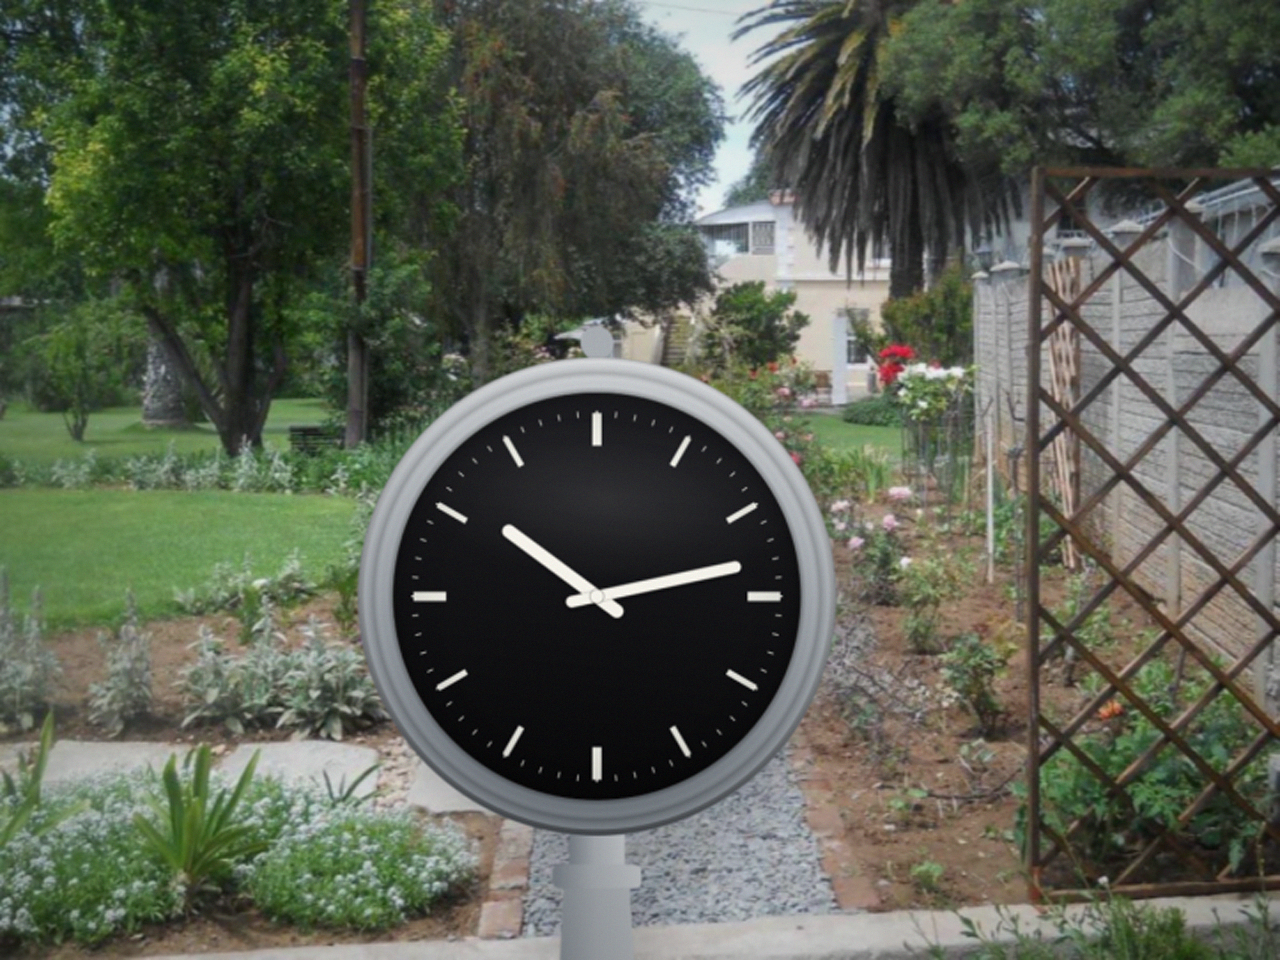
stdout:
10:13
